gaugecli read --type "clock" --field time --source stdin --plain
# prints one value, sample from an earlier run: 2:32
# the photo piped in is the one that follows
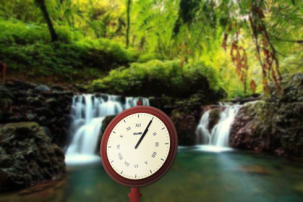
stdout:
1:05
